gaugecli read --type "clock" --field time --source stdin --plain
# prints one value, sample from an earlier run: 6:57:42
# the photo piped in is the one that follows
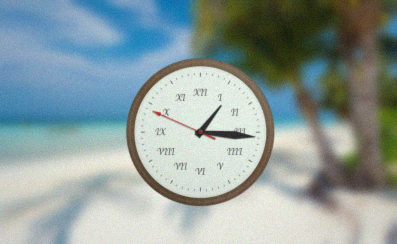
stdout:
1:15:49
